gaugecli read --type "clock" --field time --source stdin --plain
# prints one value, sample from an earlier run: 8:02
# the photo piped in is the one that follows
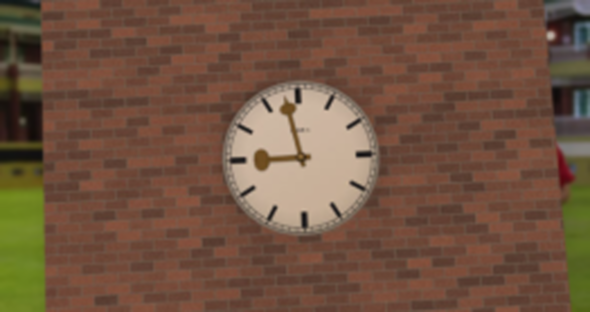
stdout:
8:58
